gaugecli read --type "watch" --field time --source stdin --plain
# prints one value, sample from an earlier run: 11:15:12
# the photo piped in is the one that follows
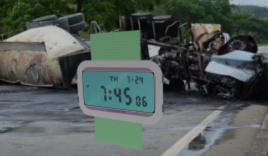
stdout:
7:45:06
